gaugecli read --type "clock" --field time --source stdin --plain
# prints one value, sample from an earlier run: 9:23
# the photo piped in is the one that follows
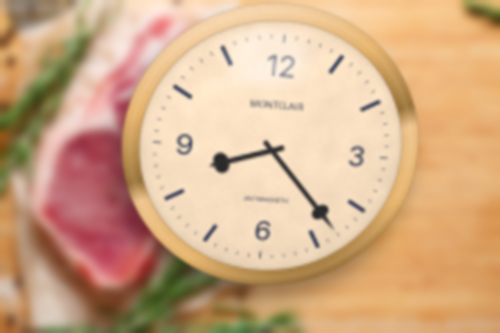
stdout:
8:23
